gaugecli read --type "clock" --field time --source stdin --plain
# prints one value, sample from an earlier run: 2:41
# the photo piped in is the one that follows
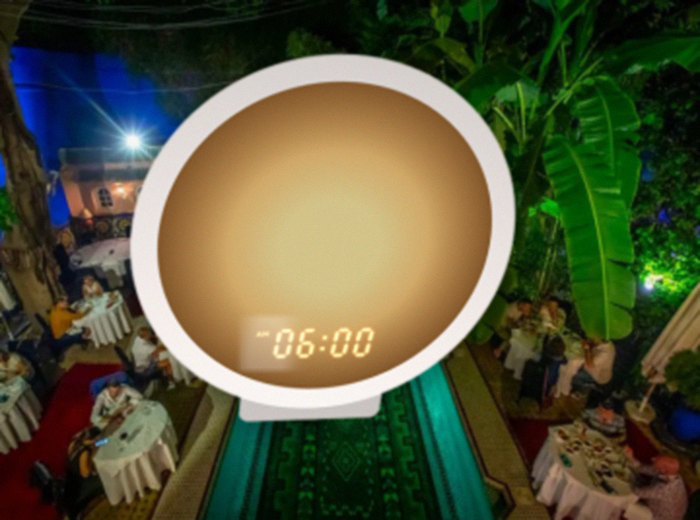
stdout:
6:00
